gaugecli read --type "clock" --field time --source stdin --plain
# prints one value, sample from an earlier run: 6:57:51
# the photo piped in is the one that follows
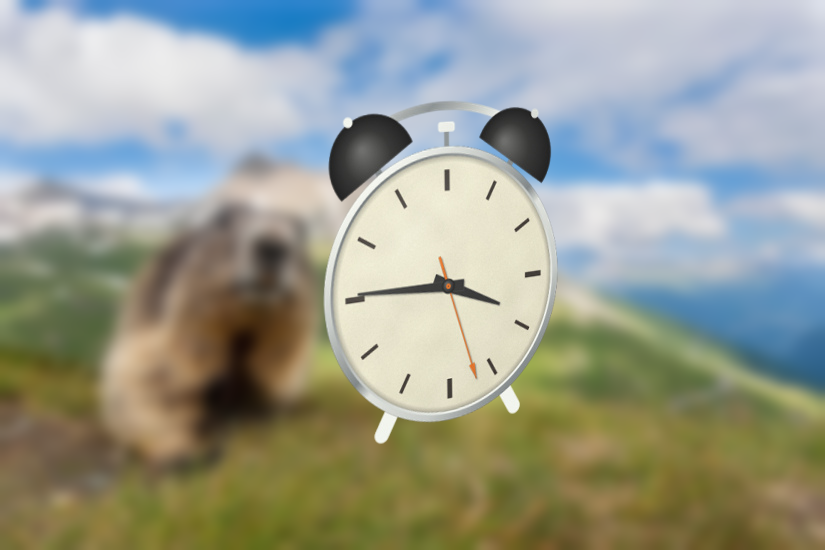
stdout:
3:45:27
